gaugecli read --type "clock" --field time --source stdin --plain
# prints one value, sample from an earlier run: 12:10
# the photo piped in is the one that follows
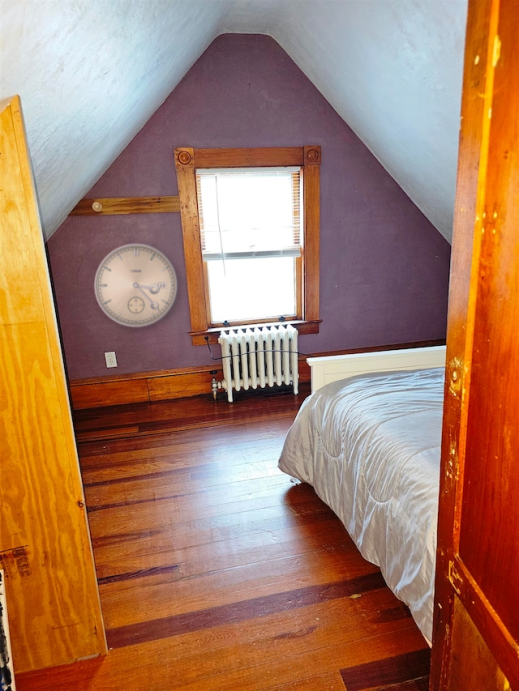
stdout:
3:23
